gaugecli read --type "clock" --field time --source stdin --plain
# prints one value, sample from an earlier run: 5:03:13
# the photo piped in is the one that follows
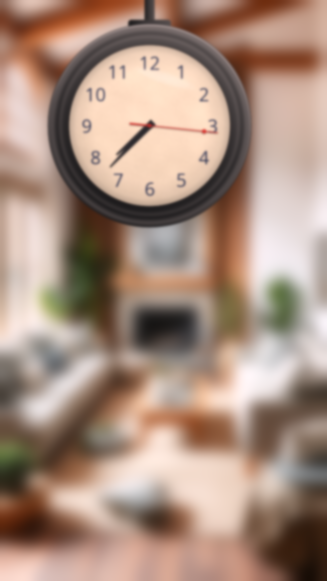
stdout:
7:37:16
